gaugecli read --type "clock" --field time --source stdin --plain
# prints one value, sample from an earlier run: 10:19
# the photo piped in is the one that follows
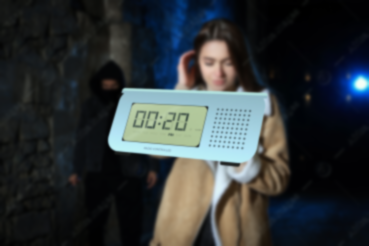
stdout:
0:20
